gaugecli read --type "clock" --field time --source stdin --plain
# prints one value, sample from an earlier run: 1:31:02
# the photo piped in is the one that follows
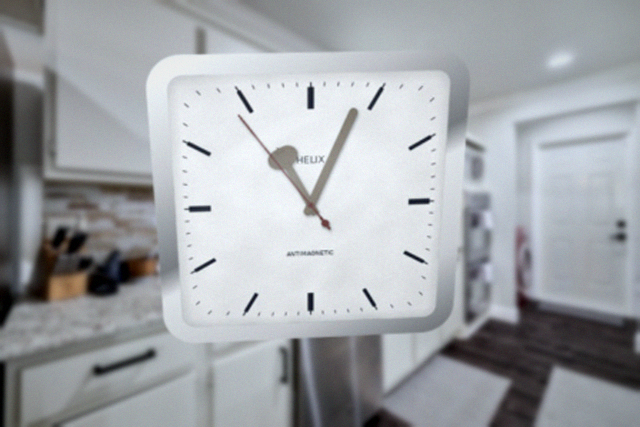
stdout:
11:03:54
